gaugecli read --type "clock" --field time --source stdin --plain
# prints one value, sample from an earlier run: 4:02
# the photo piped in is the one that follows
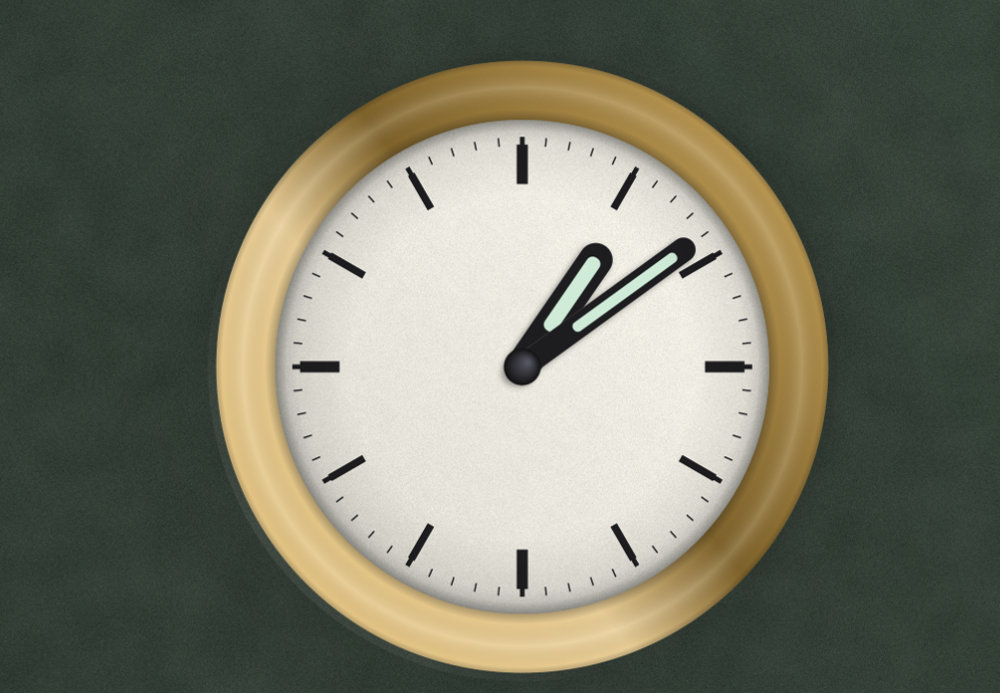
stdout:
1:09
